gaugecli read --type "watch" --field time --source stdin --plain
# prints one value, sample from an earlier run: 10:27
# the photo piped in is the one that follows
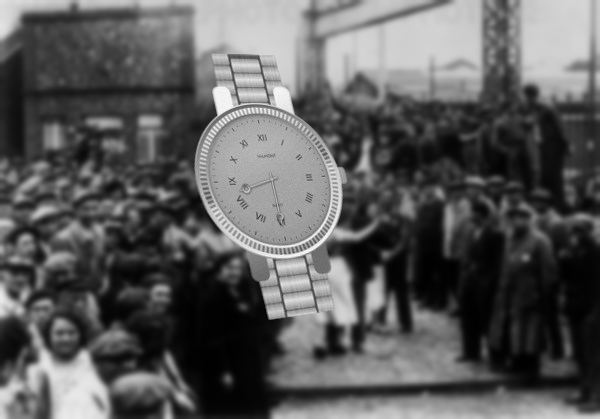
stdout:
8:30
